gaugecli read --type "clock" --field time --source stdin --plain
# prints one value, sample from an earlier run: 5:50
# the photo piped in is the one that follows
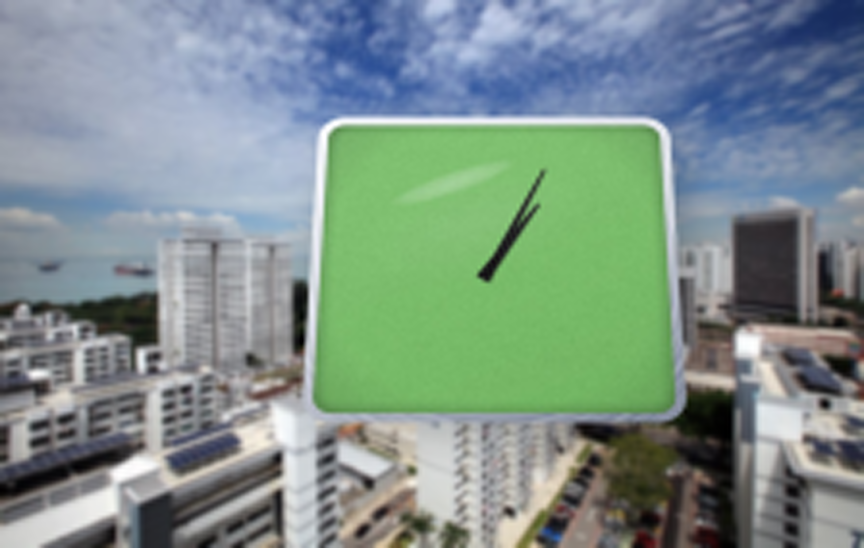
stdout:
1:04
